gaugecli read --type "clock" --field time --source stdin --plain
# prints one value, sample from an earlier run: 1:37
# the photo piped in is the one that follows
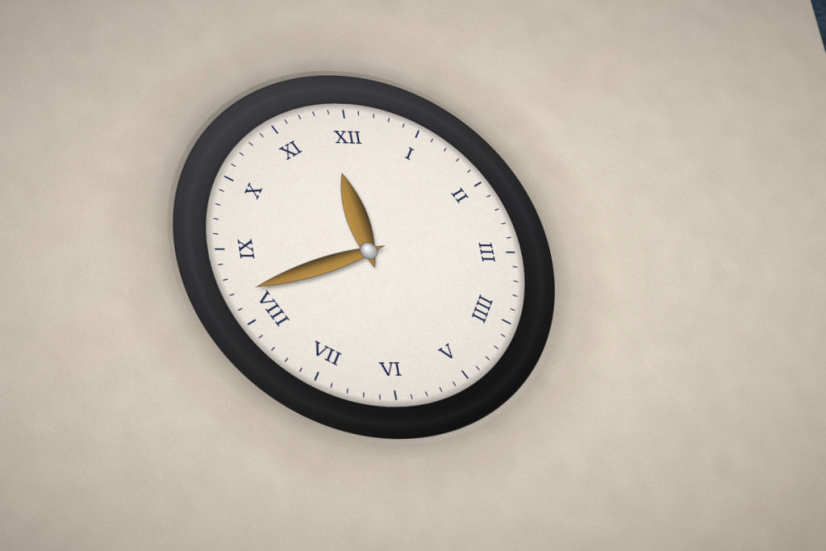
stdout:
11:42
